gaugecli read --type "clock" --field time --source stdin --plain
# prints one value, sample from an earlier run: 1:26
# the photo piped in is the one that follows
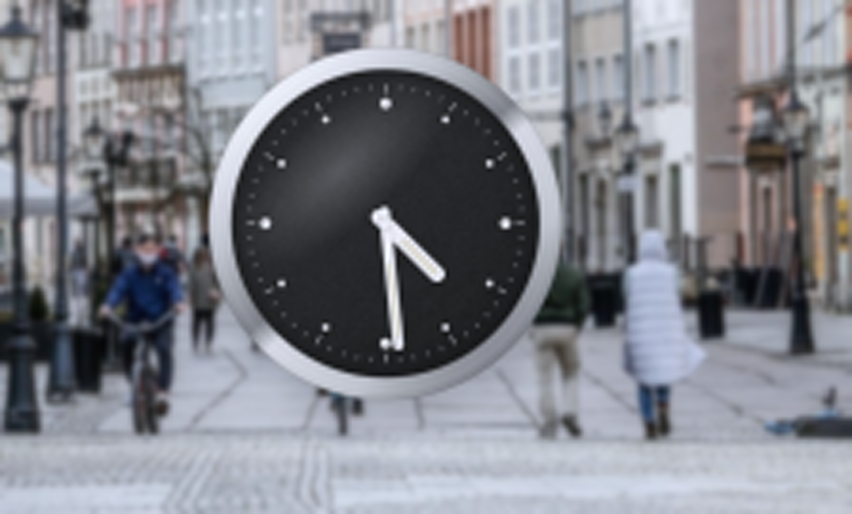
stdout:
4:29
